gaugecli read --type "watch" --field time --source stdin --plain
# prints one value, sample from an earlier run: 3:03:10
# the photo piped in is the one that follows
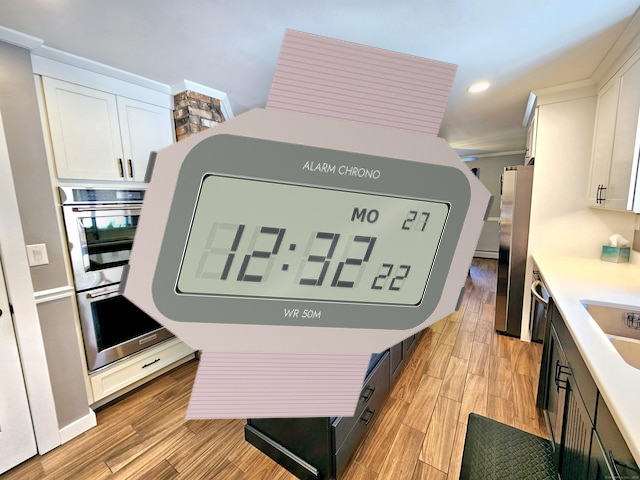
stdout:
12:32:22
